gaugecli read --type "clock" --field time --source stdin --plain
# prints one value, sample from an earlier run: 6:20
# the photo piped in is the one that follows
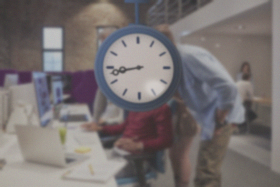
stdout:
8:43
